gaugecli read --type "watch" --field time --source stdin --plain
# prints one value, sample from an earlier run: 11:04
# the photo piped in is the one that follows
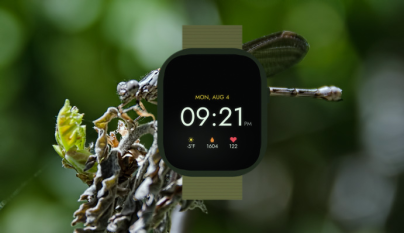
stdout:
9:21
